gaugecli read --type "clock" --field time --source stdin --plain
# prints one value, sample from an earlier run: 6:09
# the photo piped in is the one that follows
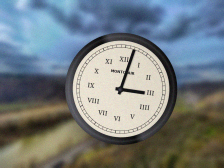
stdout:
3:02
